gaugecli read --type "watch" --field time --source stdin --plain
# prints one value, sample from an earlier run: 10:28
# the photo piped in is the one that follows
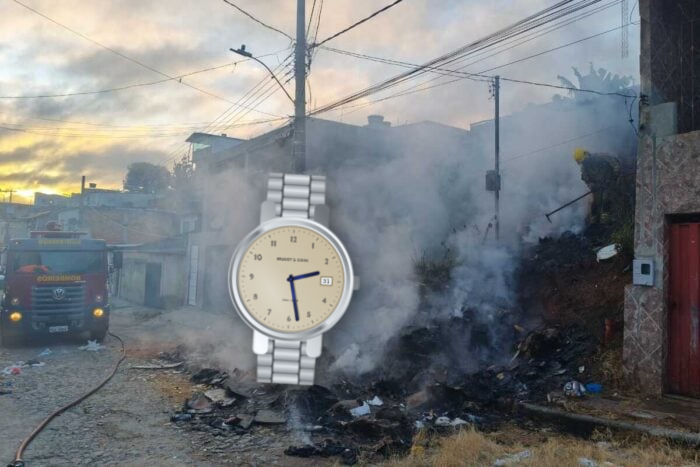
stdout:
2:28
